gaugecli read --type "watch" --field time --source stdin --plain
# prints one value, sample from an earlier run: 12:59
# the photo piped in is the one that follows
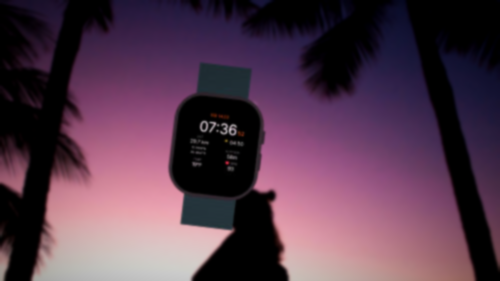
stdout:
7:36
